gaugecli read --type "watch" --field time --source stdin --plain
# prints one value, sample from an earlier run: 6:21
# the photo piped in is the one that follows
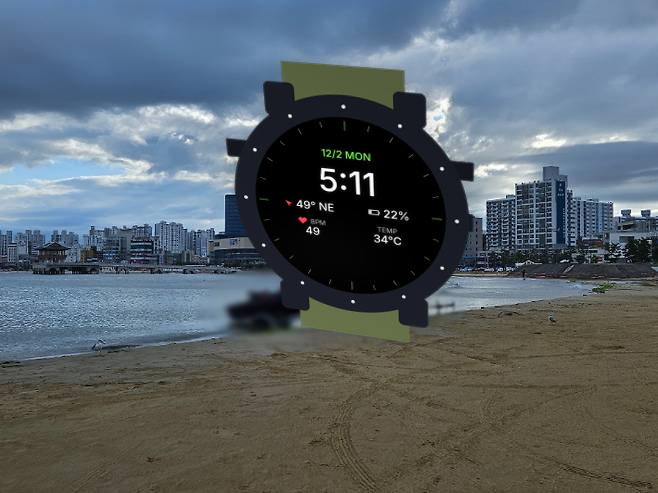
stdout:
5:11
